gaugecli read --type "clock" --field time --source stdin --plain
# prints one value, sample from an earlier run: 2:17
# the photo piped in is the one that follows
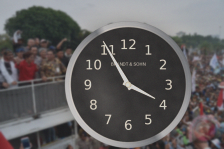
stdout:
3:55
